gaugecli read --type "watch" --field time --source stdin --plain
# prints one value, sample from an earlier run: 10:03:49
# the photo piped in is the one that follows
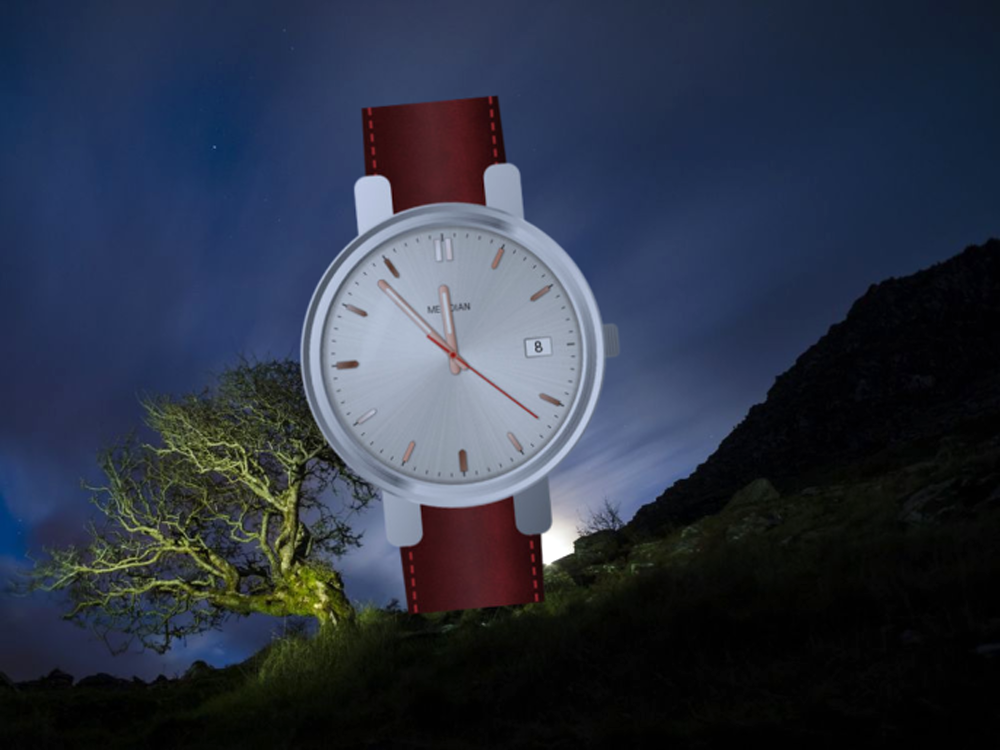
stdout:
11:53:22
